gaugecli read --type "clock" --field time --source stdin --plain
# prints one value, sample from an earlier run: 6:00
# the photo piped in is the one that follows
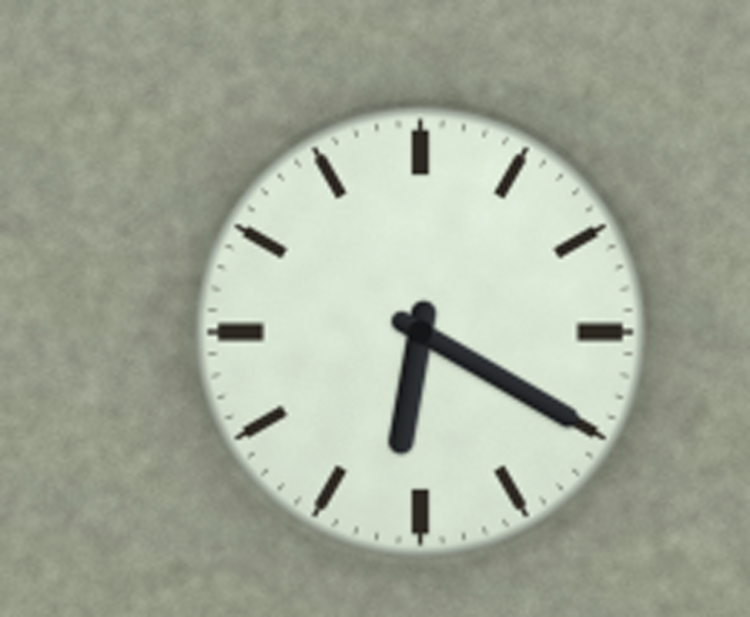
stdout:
6:20
